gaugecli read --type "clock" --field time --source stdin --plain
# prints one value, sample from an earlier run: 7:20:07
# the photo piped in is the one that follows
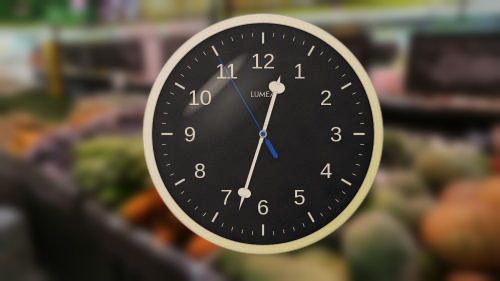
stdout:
12:32:55
